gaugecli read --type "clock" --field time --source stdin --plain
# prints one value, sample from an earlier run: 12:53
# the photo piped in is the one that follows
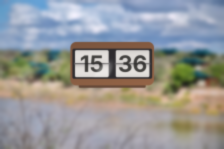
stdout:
15:36
